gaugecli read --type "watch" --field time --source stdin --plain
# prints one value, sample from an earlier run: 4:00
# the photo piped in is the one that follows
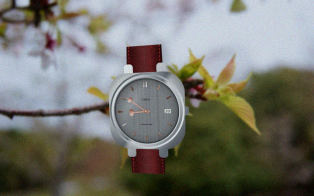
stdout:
8:51
